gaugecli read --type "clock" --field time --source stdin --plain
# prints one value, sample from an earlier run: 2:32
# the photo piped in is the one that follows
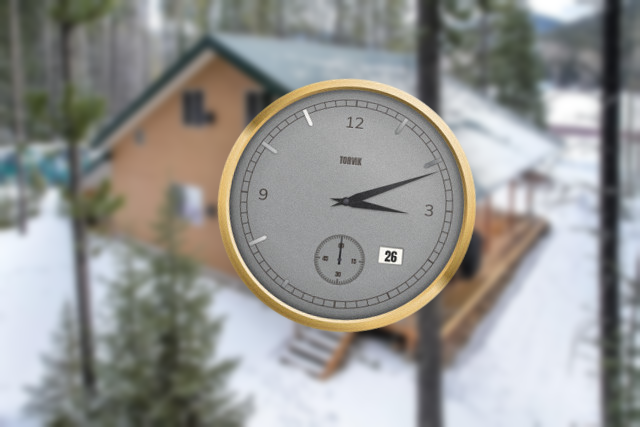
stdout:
3:11
